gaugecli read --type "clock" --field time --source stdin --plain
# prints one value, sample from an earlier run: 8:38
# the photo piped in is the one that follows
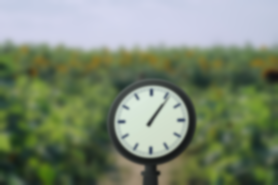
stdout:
1:06
